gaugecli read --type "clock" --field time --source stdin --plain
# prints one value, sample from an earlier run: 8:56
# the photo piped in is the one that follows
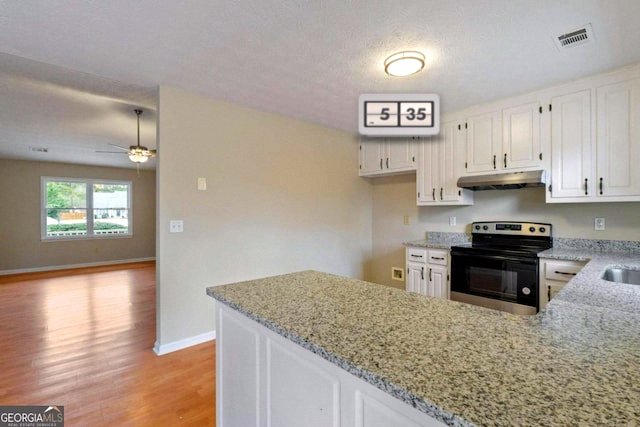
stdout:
5:35
